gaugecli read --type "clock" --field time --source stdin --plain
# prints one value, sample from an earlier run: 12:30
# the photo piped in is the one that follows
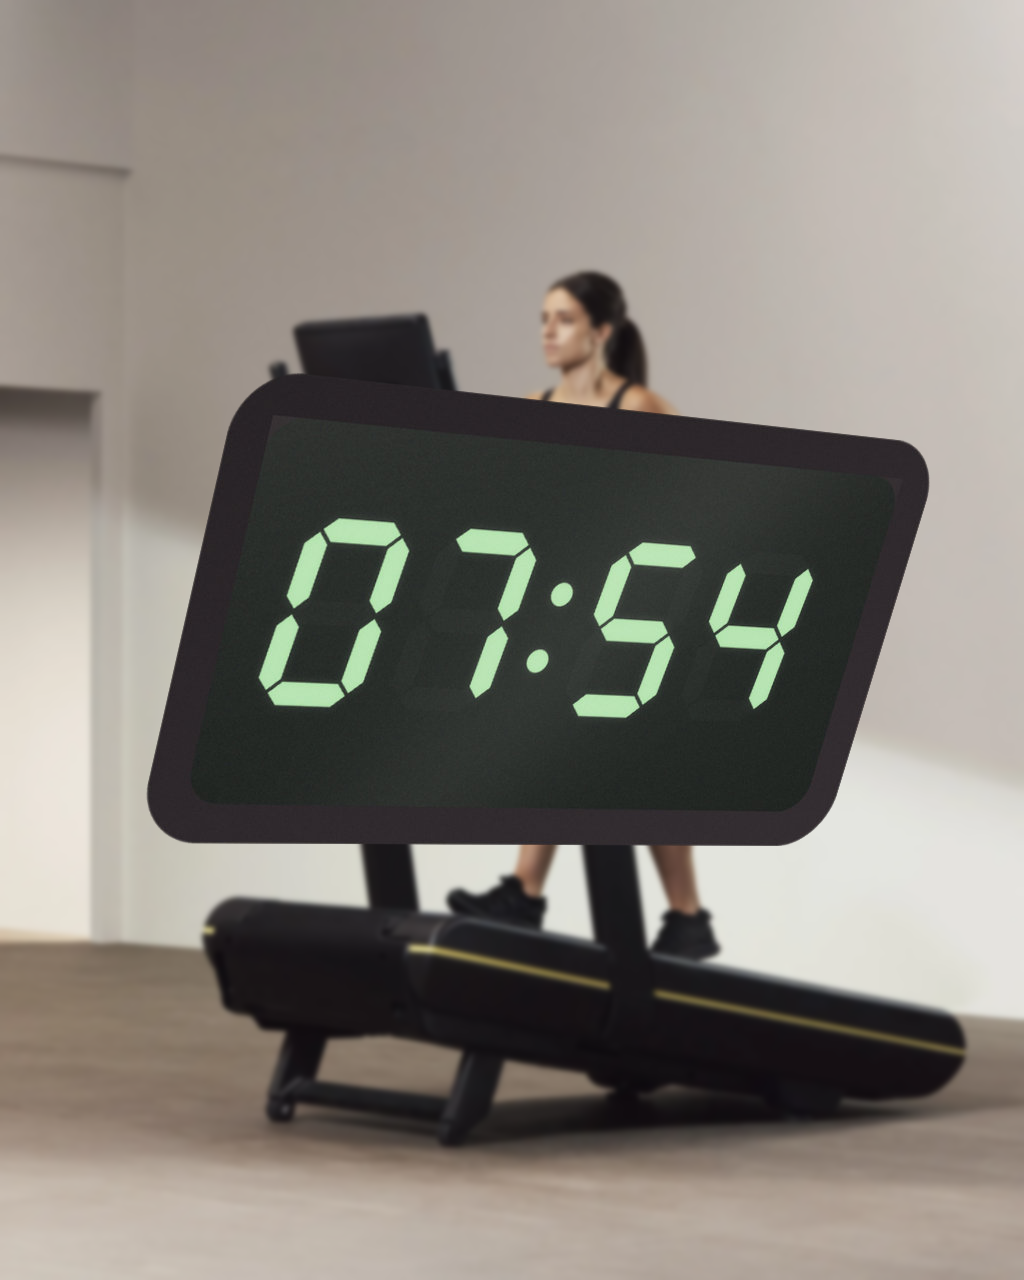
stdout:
7:54
